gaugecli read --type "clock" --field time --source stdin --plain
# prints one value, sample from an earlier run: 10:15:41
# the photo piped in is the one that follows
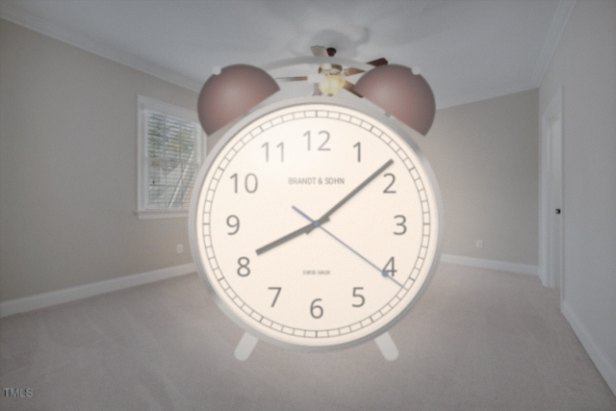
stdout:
8:08:21
